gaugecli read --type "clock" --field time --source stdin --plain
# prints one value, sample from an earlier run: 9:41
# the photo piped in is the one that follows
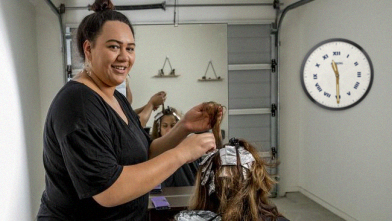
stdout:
11:30
